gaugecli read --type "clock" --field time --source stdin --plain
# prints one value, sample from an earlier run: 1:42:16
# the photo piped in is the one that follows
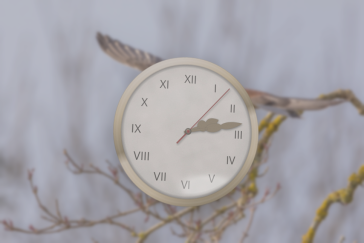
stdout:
2:13:07
